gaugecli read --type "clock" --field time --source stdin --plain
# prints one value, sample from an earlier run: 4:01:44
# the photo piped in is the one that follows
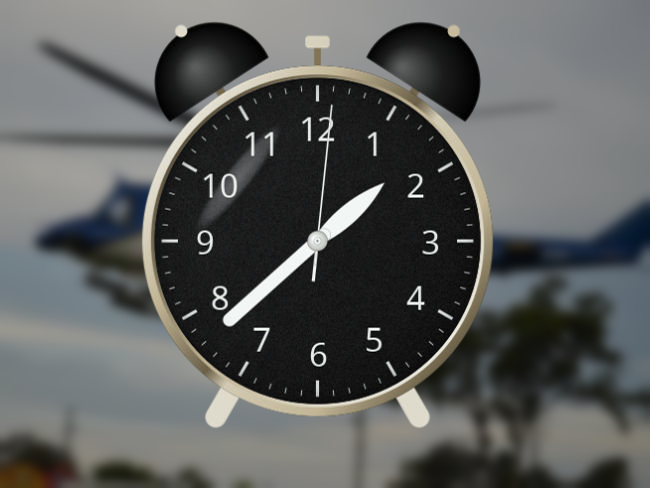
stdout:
1:38:01
